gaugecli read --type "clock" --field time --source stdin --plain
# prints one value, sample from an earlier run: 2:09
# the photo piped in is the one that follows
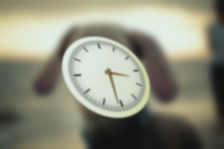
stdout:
3:31
